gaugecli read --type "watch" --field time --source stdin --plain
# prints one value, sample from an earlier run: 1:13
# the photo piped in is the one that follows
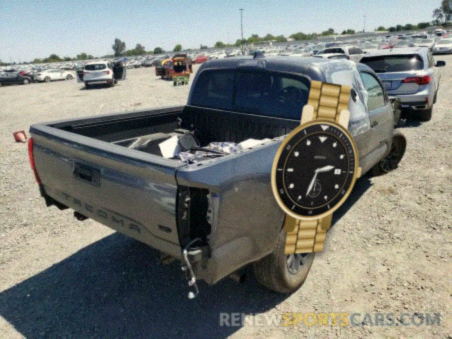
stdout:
2:33
